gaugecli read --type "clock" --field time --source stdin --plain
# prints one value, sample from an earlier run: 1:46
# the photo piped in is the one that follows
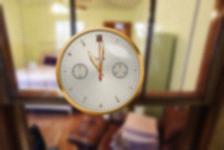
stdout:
11:01
